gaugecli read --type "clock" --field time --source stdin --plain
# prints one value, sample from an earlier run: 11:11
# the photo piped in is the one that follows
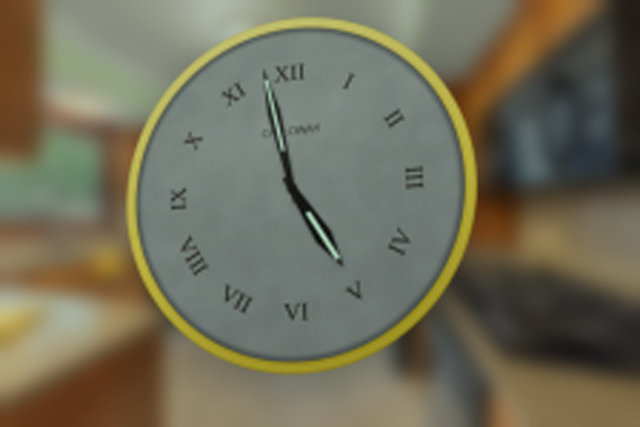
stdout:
4:58
